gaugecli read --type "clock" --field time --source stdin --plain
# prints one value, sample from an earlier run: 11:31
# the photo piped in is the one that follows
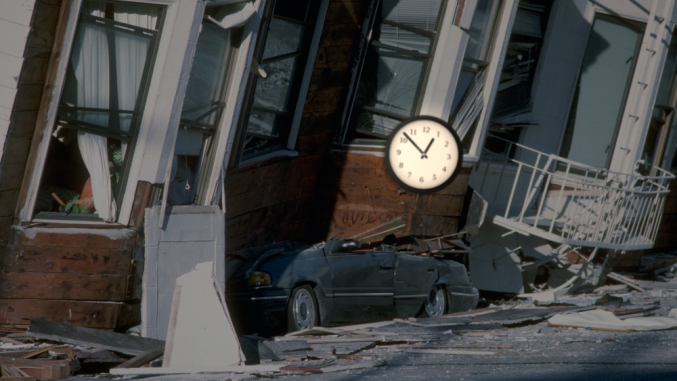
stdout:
12:52
